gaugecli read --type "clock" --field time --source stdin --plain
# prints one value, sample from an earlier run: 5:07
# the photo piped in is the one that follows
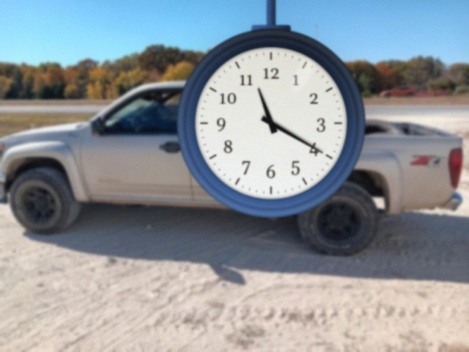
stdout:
11:20
